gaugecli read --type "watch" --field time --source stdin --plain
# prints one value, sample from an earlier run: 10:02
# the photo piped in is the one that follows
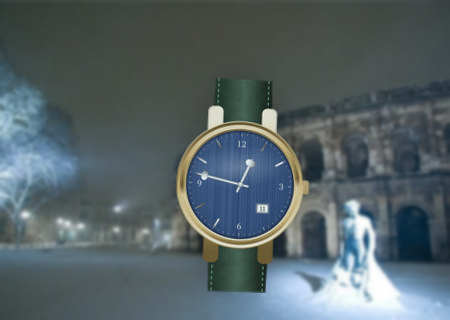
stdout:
12:47
